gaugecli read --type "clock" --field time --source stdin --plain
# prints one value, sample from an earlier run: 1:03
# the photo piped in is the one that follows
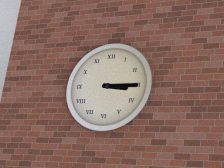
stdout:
3:15
